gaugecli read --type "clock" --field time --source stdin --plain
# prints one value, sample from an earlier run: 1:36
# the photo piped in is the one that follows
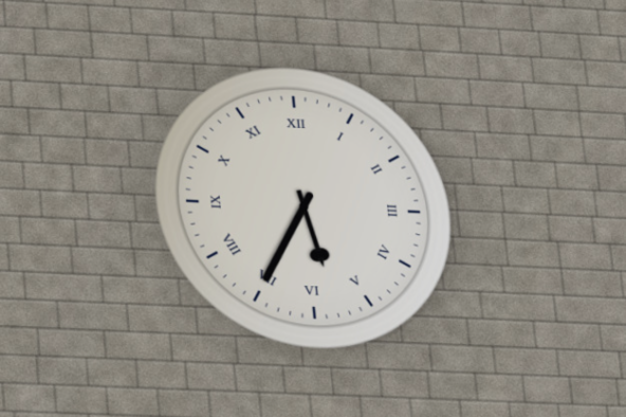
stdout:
5:35
